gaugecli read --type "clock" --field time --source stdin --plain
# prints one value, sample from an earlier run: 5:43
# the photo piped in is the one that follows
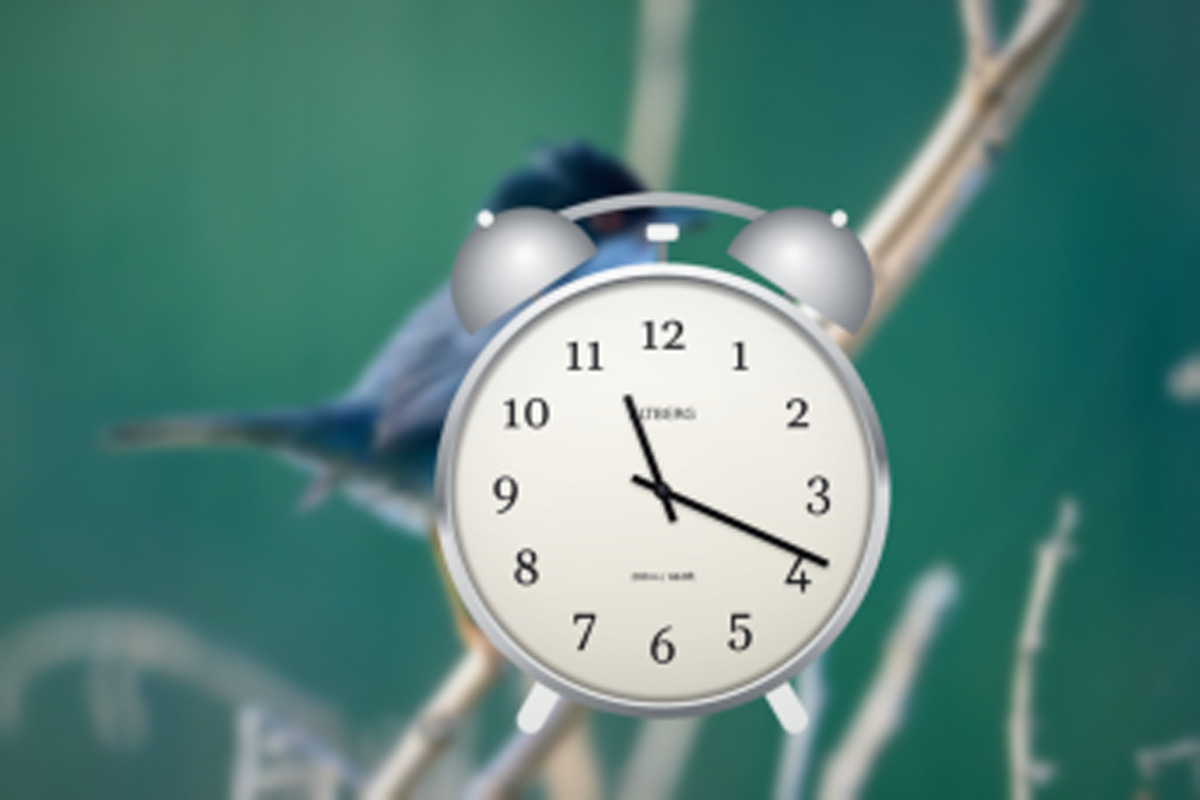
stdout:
11:19
